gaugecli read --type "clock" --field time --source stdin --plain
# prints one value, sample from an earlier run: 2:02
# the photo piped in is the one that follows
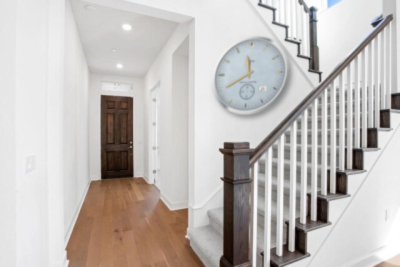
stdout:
11:40
